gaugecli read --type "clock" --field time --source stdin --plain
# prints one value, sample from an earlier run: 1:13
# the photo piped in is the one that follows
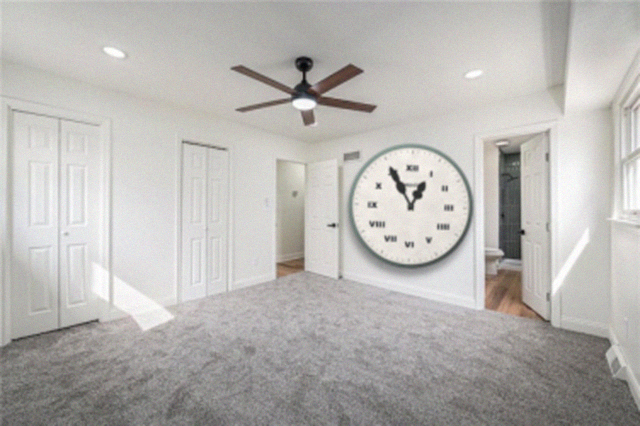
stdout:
12:55
